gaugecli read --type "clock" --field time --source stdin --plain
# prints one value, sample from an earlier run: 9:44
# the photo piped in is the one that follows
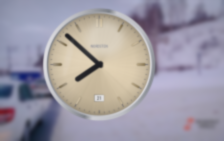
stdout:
7:52
